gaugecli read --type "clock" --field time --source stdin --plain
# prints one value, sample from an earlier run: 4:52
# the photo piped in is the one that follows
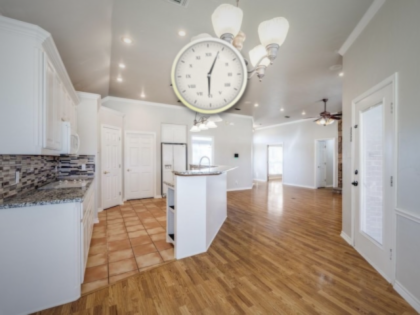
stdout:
6:04
